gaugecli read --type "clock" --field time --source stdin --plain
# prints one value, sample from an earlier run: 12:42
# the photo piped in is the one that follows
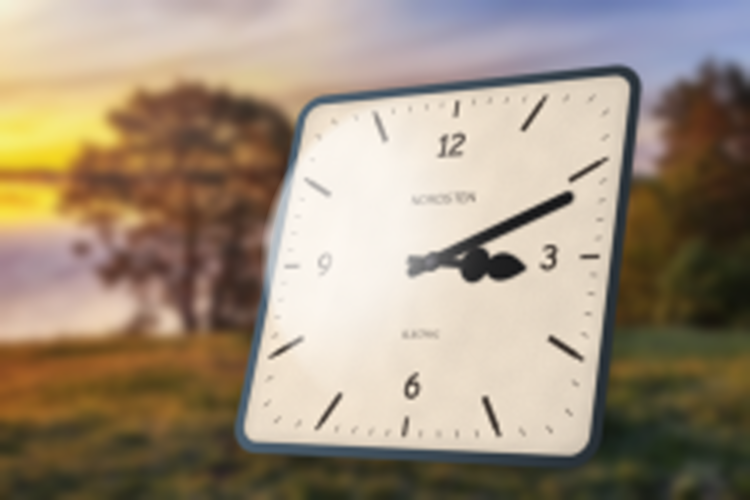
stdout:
3:11
